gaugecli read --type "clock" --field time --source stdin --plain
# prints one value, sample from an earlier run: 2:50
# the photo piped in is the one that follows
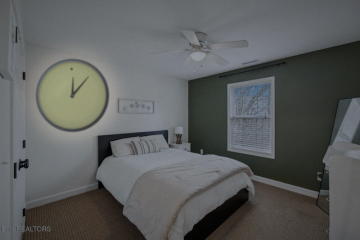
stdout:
12:07
